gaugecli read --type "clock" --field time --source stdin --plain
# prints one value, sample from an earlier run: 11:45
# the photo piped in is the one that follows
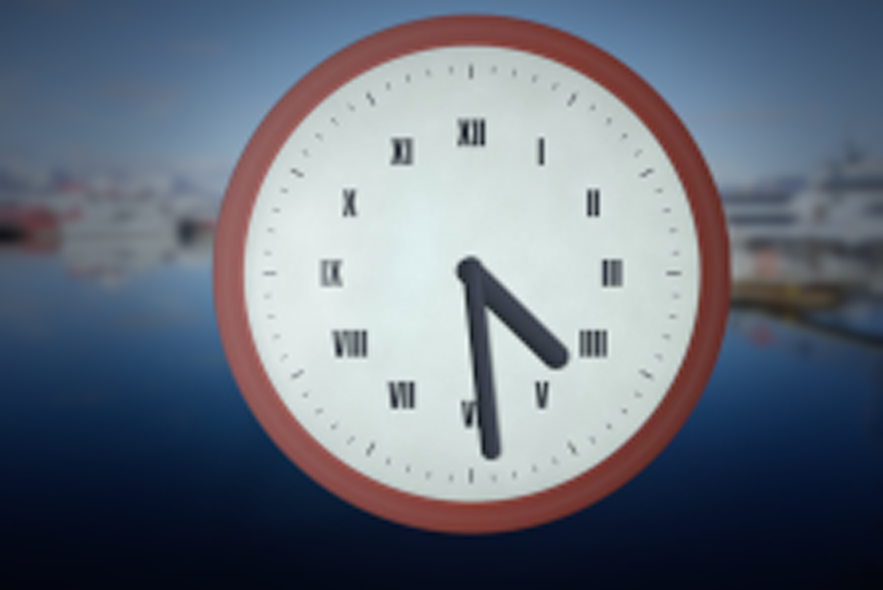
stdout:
4:29
